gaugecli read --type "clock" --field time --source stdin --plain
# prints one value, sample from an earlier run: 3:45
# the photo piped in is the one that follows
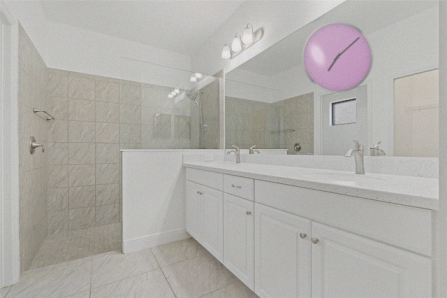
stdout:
7:08
